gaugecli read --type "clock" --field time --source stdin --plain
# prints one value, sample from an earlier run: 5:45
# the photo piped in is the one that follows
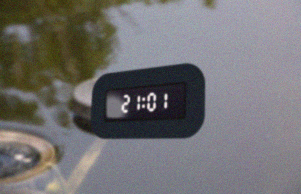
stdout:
21:01
